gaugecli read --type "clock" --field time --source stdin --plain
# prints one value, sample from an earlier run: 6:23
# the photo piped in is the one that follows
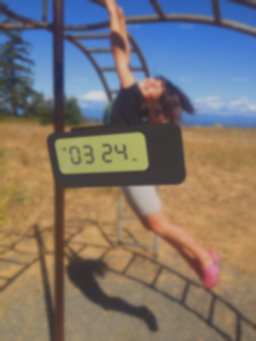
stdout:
3:24
